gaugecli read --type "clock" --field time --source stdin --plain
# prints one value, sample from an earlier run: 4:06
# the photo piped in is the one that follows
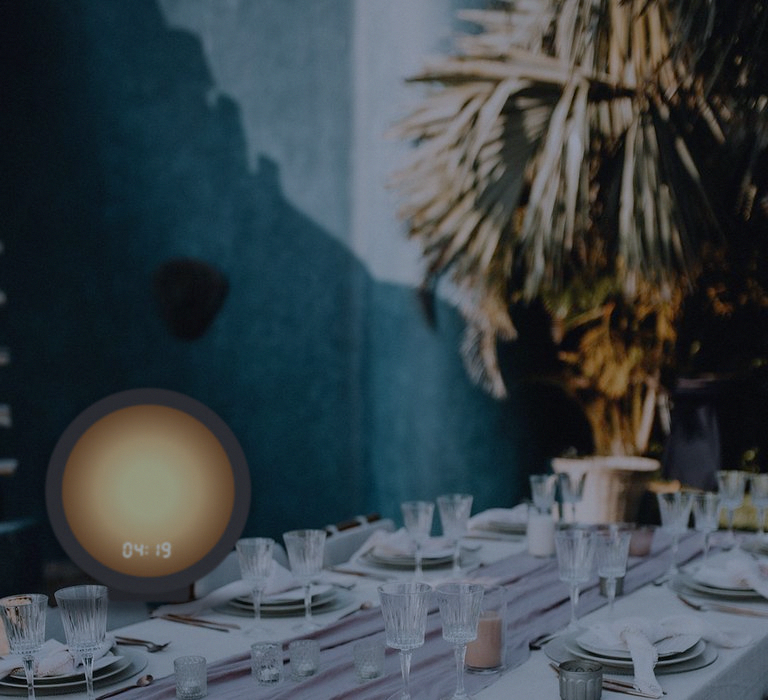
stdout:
4:19
